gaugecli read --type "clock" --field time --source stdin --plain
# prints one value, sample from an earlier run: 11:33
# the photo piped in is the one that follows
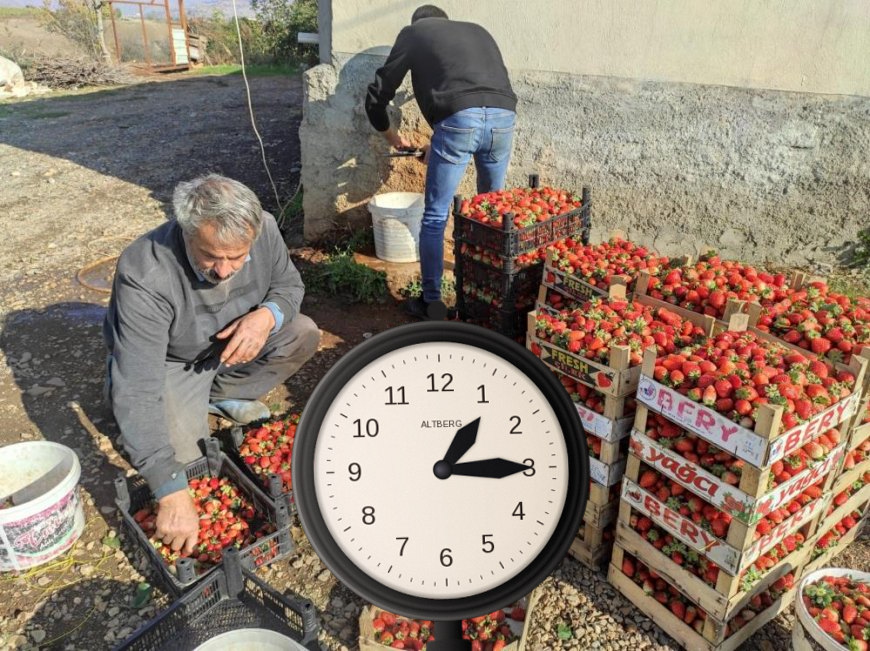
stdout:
1:15
